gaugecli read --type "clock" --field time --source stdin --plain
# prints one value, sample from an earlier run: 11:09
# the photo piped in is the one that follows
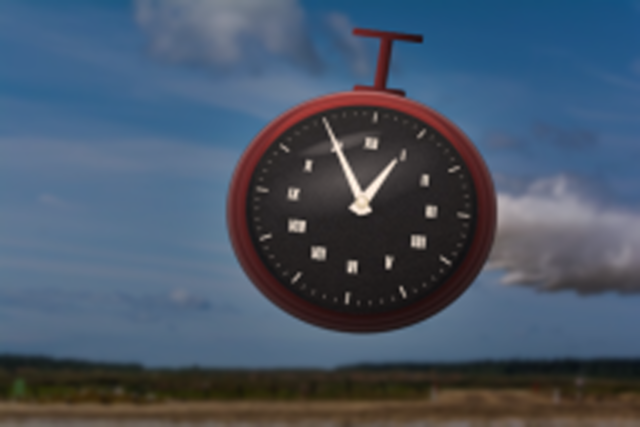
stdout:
12:55
